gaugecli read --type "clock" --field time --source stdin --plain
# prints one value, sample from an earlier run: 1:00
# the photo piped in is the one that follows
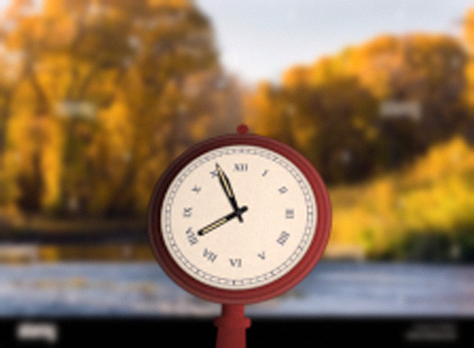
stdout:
7:56
